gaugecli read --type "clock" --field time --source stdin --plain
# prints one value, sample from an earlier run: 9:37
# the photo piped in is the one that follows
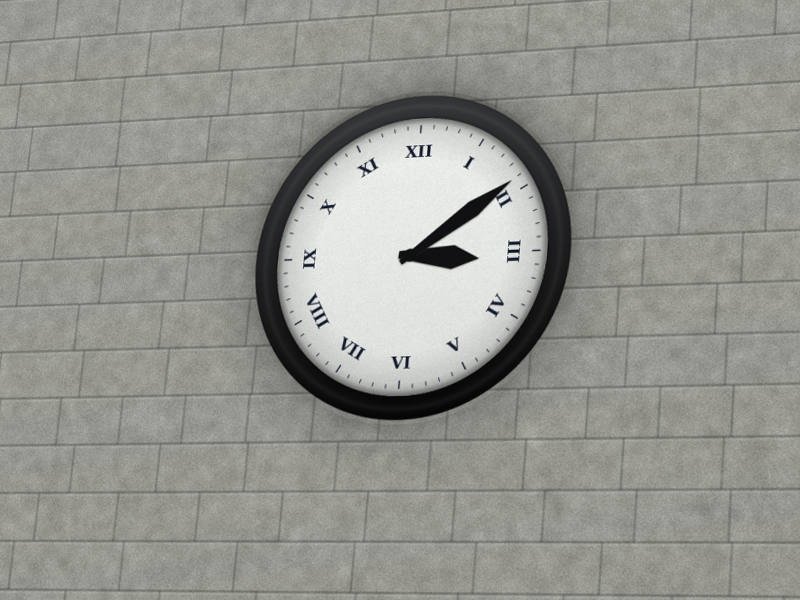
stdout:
3:09
